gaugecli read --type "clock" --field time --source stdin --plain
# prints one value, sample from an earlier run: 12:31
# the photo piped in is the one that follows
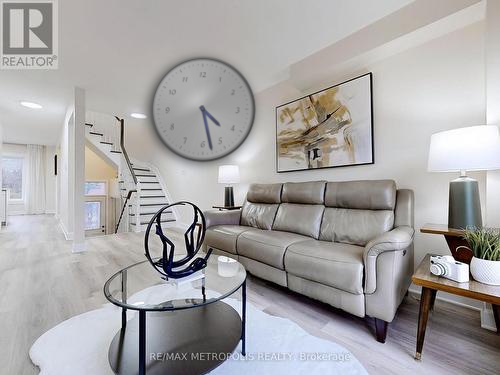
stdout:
4:28
